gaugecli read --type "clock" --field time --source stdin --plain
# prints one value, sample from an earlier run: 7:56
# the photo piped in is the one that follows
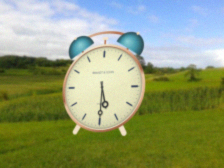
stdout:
5:30
